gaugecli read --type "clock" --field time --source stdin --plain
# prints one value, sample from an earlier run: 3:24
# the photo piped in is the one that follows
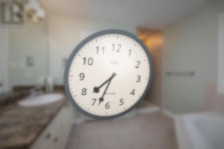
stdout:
7:33
